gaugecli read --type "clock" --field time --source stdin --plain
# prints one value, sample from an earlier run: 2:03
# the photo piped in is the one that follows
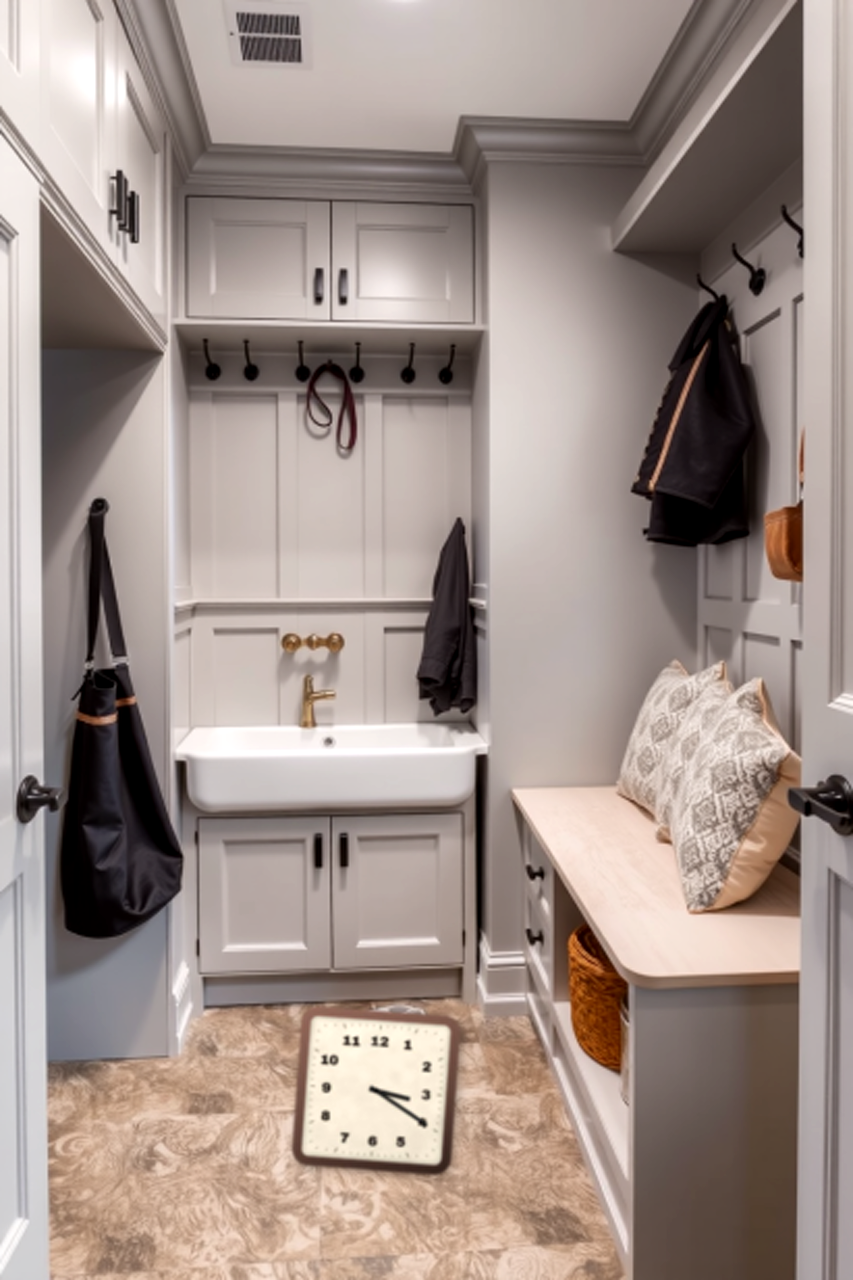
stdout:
3:20
